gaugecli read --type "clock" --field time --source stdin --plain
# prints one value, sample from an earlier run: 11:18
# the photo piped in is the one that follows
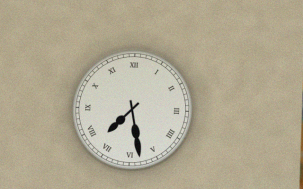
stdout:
7:28
